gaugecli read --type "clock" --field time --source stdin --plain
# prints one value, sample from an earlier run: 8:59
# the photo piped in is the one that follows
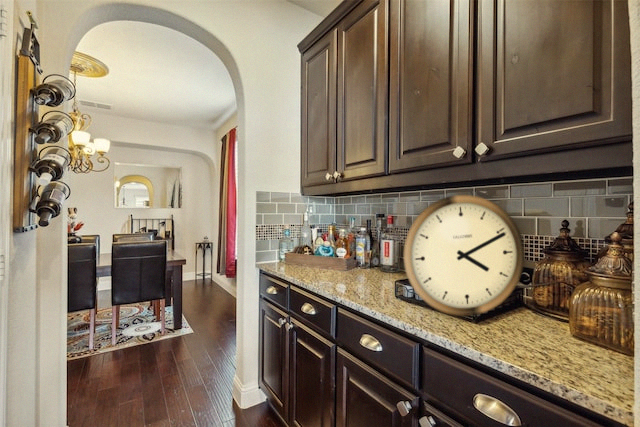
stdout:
4:11
